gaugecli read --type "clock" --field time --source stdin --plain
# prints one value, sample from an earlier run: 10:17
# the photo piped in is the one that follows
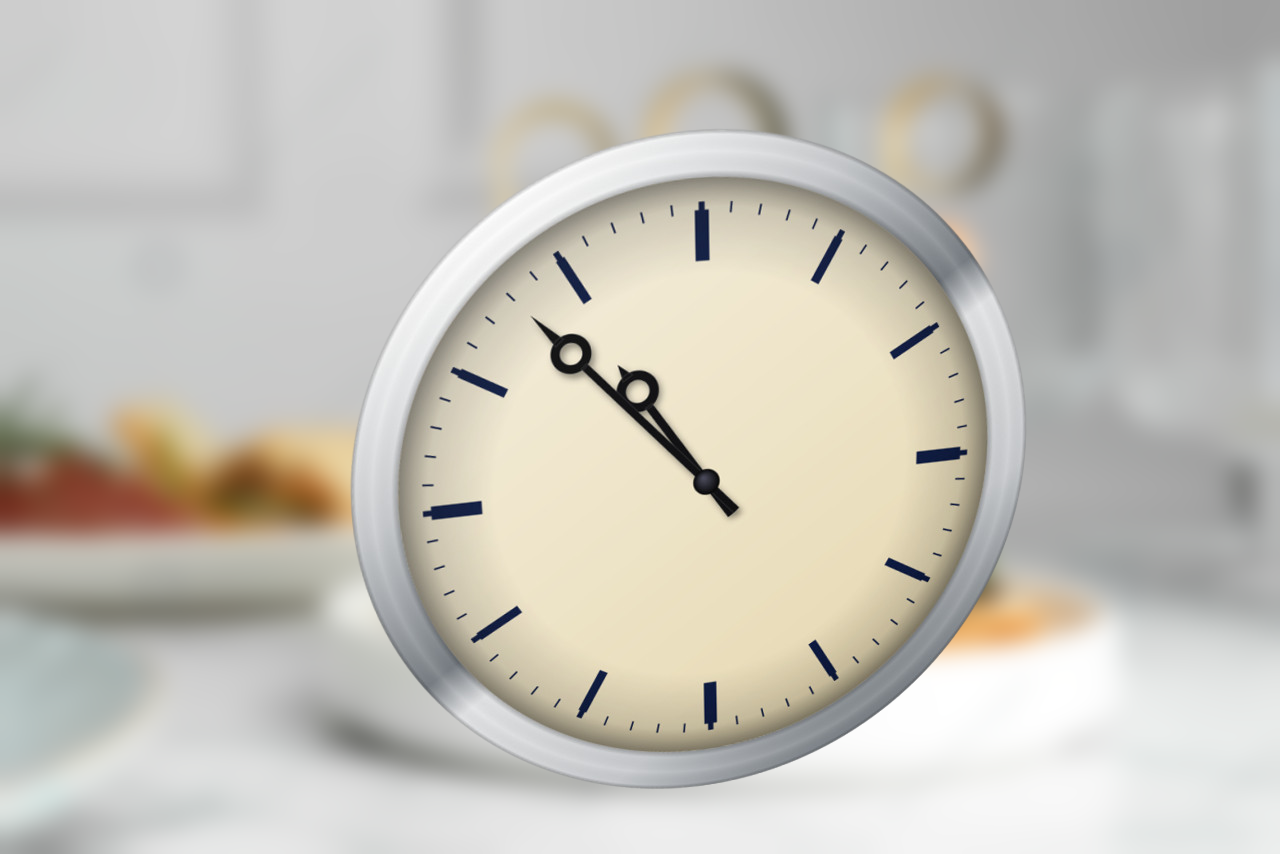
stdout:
10:53
